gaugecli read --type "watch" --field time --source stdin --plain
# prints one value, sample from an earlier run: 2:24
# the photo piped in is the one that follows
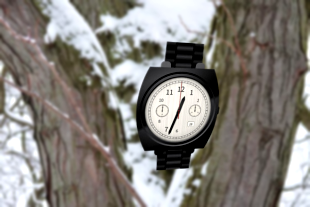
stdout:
12:33
